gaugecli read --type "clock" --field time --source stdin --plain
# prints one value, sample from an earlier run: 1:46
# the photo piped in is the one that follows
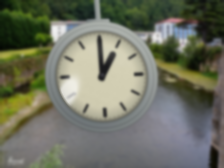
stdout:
1:00
